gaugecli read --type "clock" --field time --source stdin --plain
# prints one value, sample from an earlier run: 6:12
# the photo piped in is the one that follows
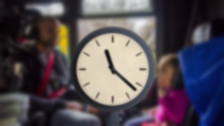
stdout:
11:22
